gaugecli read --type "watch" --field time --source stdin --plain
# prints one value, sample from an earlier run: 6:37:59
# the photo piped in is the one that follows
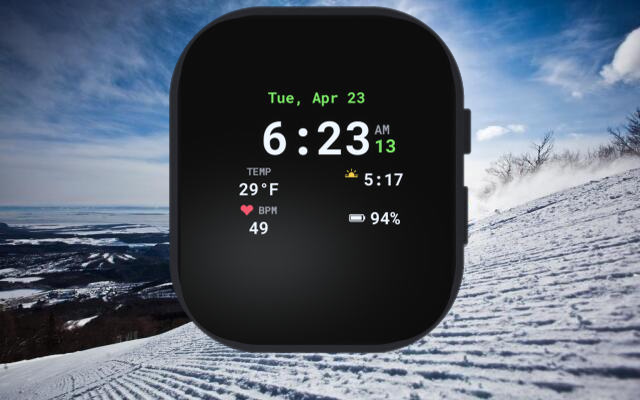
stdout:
6:23:13
